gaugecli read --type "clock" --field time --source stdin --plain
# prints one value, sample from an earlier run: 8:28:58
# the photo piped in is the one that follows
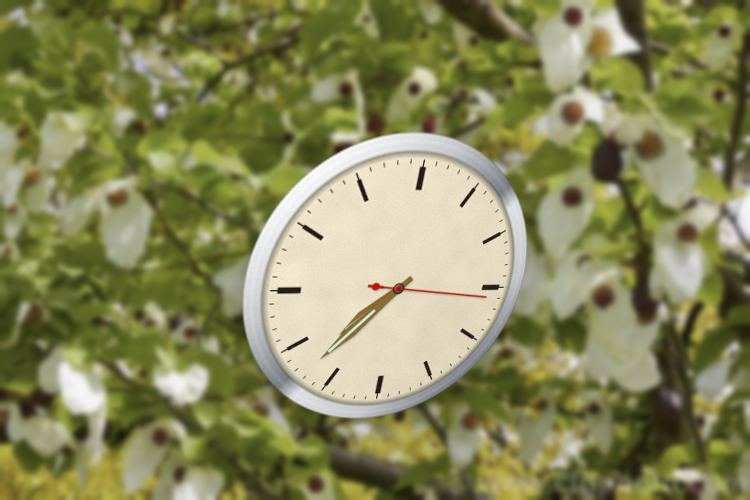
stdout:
7:37:16
